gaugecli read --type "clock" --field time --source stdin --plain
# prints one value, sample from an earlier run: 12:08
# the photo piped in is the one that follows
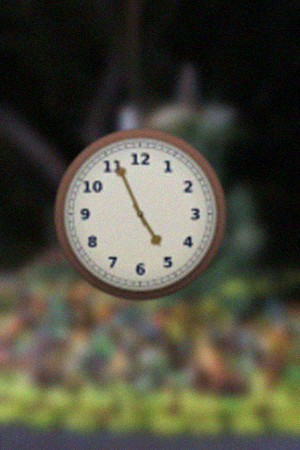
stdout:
4:56
